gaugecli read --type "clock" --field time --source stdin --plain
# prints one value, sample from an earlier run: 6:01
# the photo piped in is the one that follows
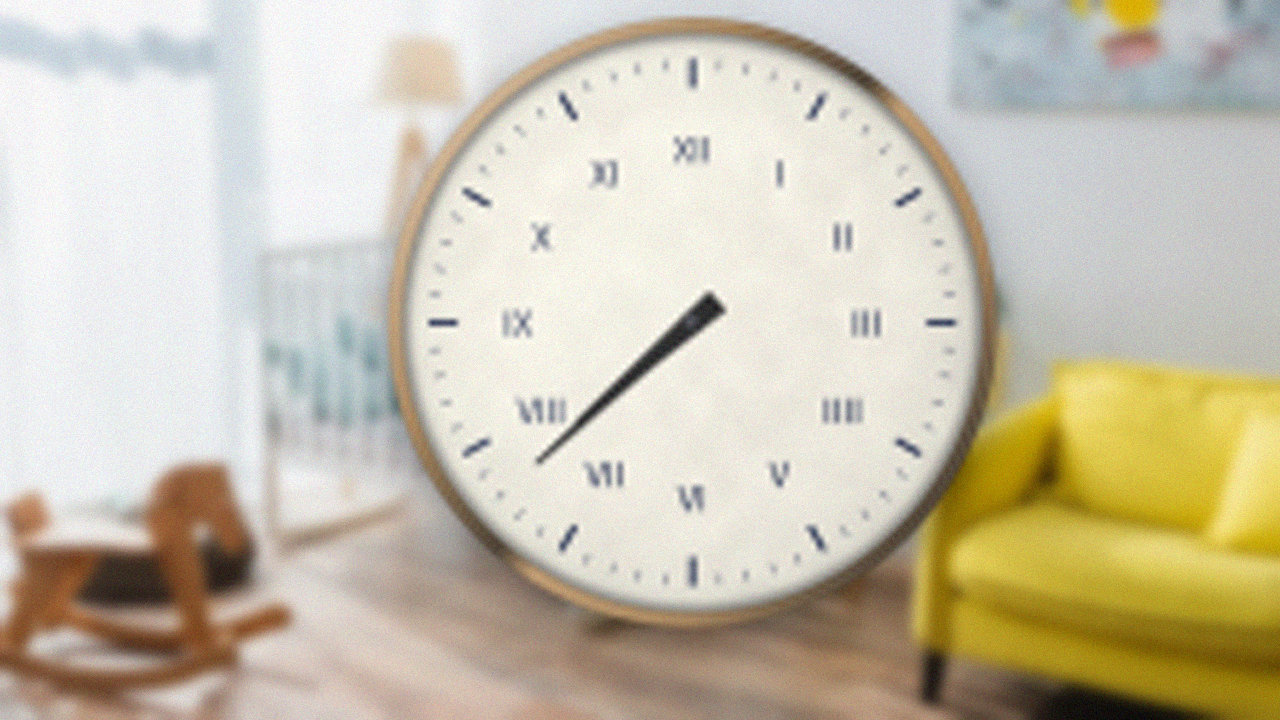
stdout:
7:38
